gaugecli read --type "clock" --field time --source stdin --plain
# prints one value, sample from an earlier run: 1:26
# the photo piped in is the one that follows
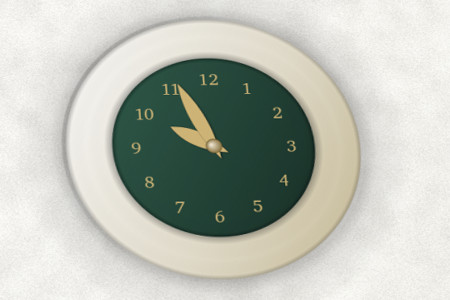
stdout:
9:56
